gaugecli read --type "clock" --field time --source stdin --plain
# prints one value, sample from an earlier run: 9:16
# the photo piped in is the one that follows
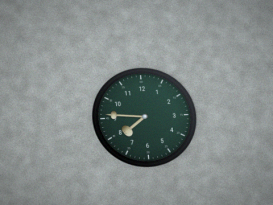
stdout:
7:46
